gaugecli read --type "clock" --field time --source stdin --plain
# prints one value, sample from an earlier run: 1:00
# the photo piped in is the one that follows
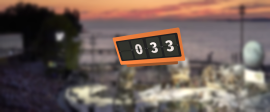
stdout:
0:33
